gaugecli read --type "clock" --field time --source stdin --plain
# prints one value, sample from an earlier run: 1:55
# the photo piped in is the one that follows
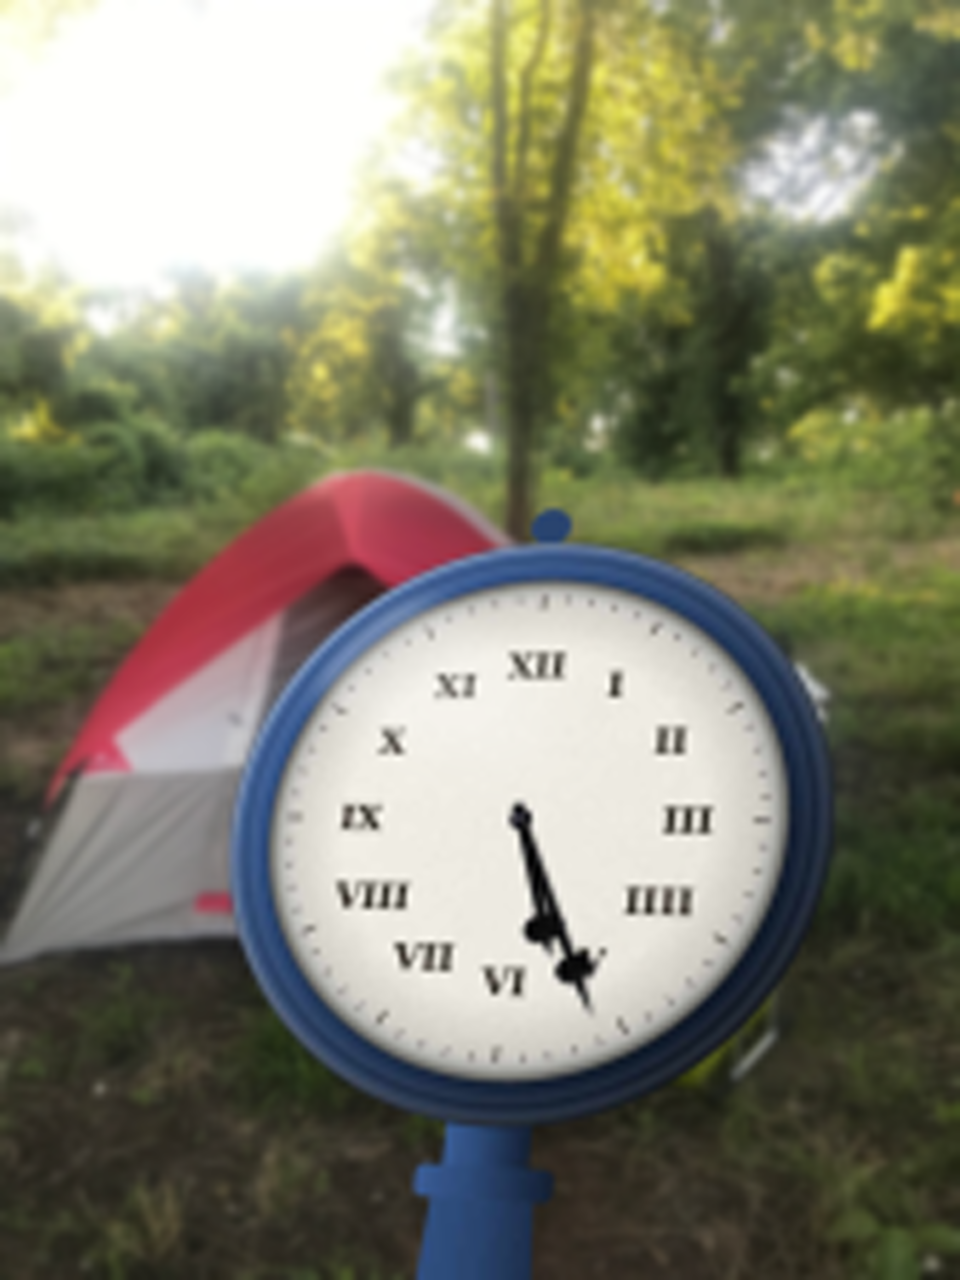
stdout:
5:26
